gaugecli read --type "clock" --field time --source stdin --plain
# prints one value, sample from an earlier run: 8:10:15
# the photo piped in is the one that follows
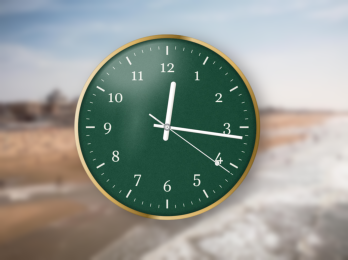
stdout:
12:16:21
